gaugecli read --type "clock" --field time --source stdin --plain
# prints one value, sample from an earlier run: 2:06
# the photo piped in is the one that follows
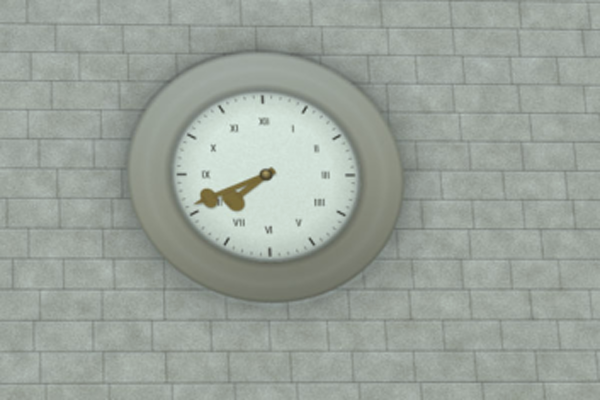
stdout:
7:41
